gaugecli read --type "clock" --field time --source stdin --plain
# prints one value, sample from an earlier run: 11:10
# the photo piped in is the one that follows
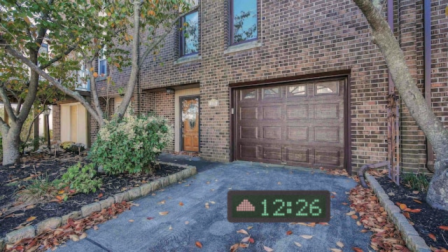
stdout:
12:26
